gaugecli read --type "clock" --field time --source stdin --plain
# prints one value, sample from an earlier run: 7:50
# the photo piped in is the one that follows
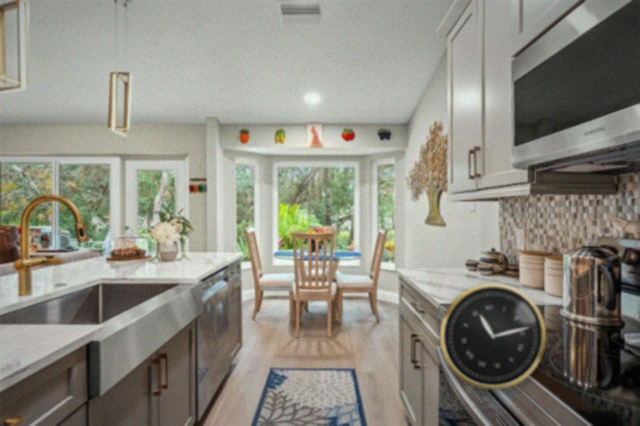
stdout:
11:14
